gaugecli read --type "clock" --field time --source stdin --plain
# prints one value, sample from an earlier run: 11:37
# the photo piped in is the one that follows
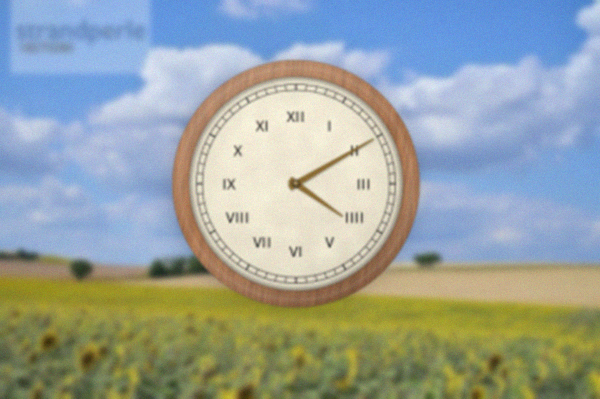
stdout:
4:10
